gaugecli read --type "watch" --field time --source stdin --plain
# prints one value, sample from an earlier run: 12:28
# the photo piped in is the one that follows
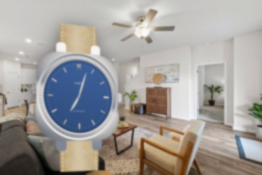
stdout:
7:03
